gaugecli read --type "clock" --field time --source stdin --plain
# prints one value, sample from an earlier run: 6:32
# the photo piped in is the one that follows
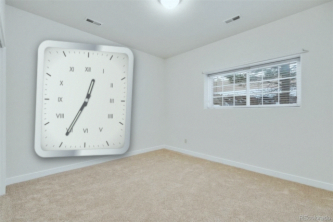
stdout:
12:35
